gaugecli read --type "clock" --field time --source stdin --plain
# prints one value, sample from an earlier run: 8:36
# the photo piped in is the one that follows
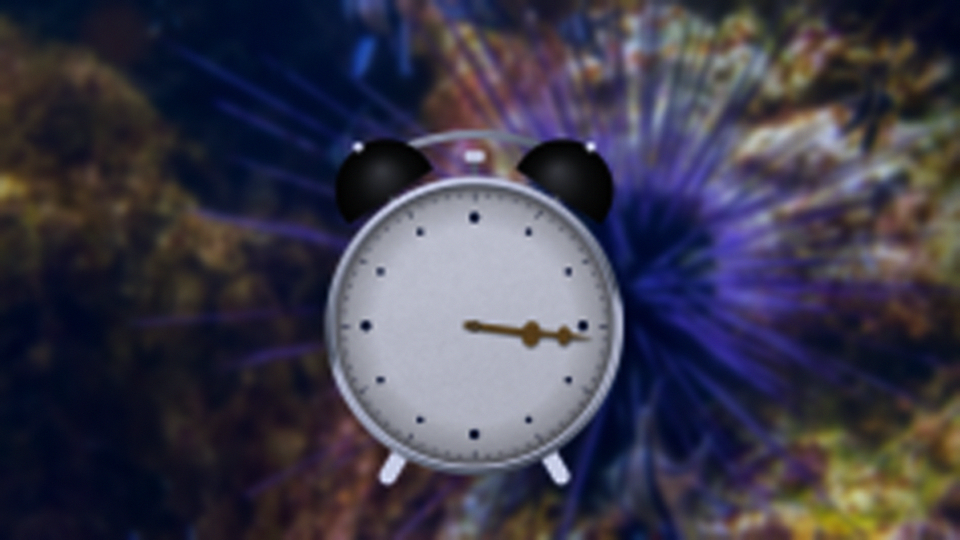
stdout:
3:16
